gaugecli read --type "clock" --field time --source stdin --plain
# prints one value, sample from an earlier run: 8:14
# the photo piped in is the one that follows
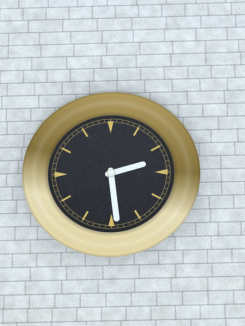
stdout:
2:29
